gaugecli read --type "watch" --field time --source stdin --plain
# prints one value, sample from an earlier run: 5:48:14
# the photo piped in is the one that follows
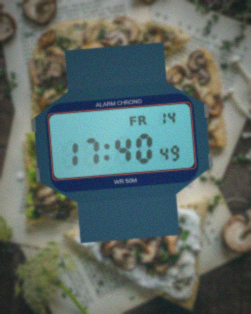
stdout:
17:40:49
